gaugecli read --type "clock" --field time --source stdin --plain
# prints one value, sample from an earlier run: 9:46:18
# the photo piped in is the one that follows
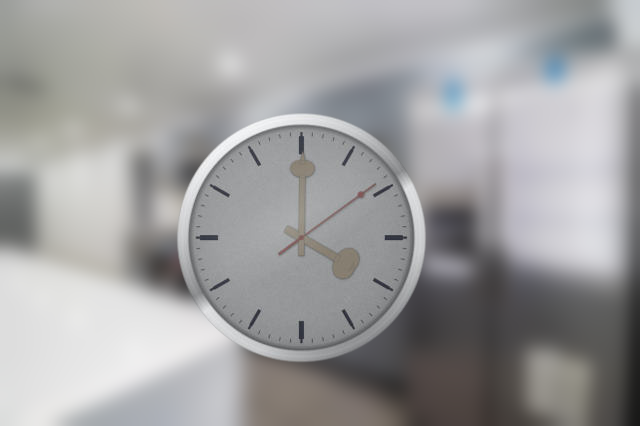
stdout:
4:00:09
